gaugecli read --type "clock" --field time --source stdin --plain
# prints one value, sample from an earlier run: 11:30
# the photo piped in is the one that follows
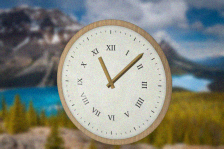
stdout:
11:08
